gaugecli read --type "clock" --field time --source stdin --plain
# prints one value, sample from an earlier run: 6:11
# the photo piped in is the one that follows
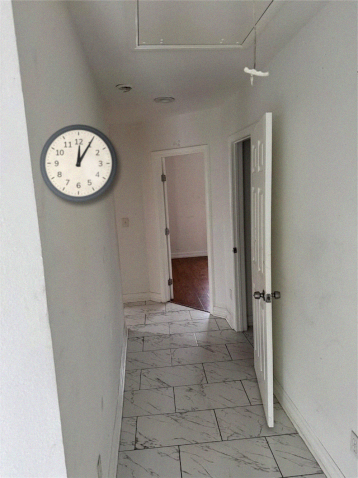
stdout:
12:05
